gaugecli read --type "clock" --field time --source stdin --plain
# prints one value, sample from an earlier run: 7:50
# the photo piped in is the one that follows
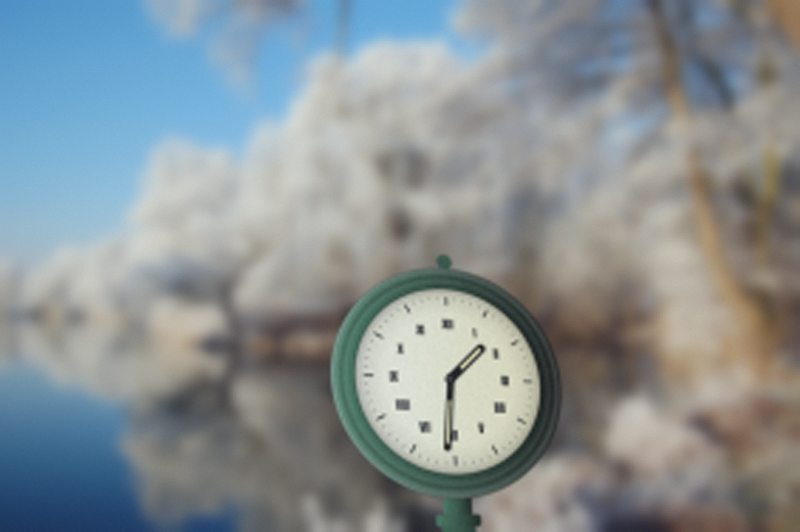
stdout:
1:31
